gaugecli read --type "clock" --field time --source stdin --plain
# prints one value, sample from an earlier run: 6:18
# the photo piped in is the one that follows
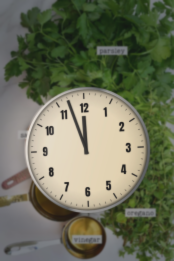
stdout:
11:57
